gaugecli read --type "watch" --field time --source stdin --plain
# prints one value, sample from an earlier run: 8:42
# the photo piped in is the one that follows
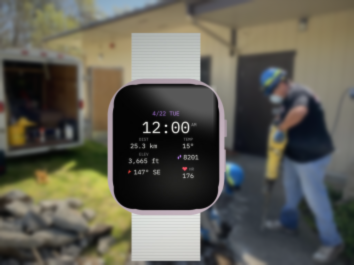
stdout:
12:00
